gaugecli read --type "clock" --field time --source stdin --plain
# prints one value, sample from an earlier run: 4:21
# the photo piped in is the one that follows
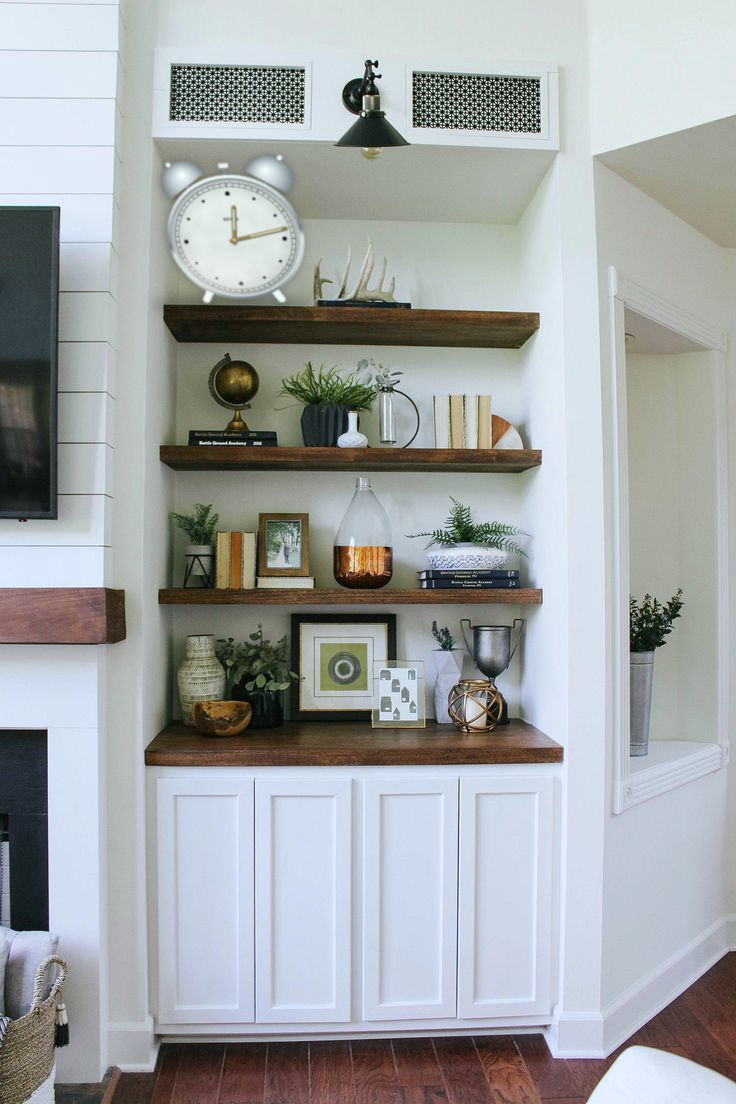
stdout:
12:13
